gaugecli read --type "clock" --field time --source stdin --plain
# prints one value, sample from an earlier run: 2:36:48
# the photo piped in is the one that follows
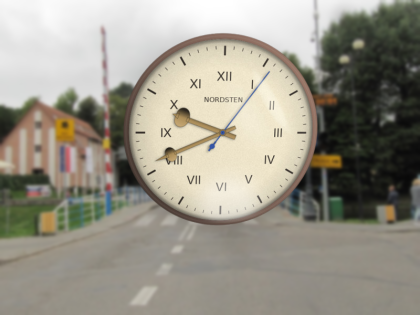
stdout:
9:41:06
